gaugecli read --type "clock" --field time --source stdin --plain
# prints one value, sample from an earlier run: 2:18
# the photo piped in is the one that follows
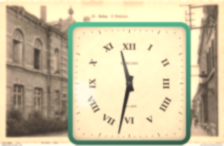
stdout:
11:32
